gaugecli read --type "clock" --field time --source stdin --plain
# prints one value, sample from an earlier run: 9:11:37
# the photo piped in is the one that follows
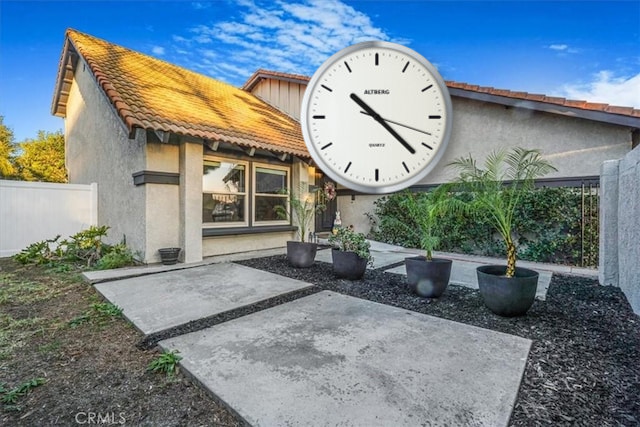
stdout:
10:22:18
